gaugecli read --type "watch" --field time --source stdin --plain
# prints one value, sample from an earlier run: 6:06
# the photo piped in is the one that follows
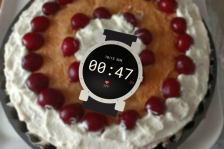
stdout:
0:47
